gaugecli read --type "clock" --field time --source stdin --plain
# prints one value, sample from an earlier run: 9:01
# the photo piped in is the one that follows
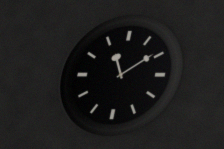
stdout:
11:09
